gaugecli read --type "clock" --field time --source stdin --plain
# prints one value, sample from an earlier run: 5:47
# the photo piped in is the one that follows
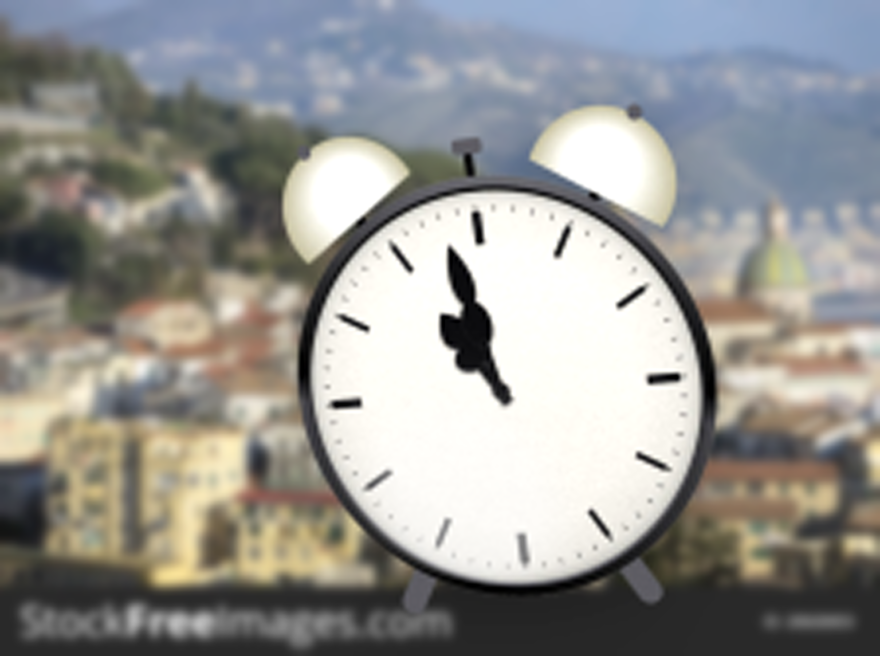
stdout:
10:58
